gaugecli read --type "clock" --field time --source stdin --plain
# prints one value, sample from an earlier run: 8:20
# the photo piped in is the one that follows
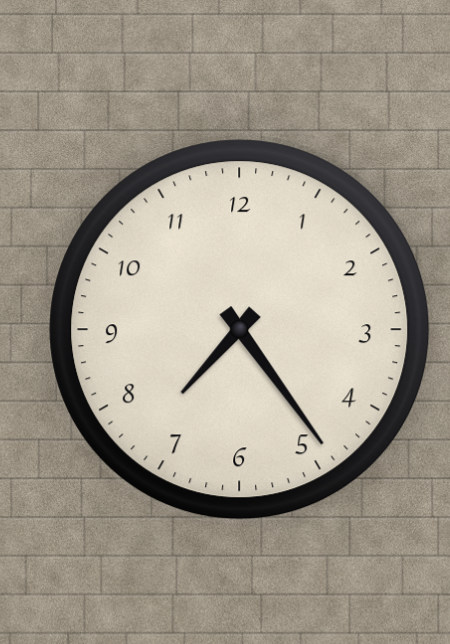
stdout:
7:24
